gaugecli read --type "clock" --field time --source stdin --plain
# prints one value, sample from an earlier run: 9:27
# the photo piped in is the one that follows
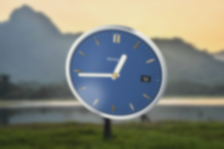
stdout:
12:44
